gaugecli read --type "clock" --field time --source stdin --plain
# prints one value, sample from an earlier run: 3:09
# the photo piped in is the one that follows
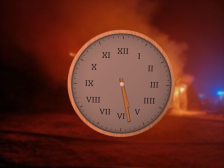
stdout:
5:28
